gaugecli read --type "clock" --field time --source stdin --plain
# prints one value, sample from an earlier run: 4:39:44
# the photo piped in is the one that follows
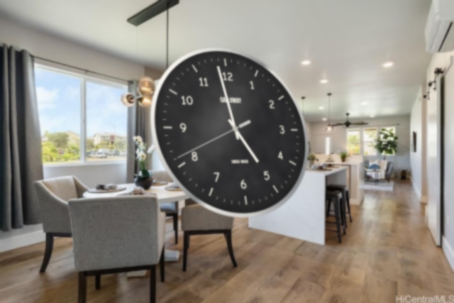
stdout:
4:58:41
